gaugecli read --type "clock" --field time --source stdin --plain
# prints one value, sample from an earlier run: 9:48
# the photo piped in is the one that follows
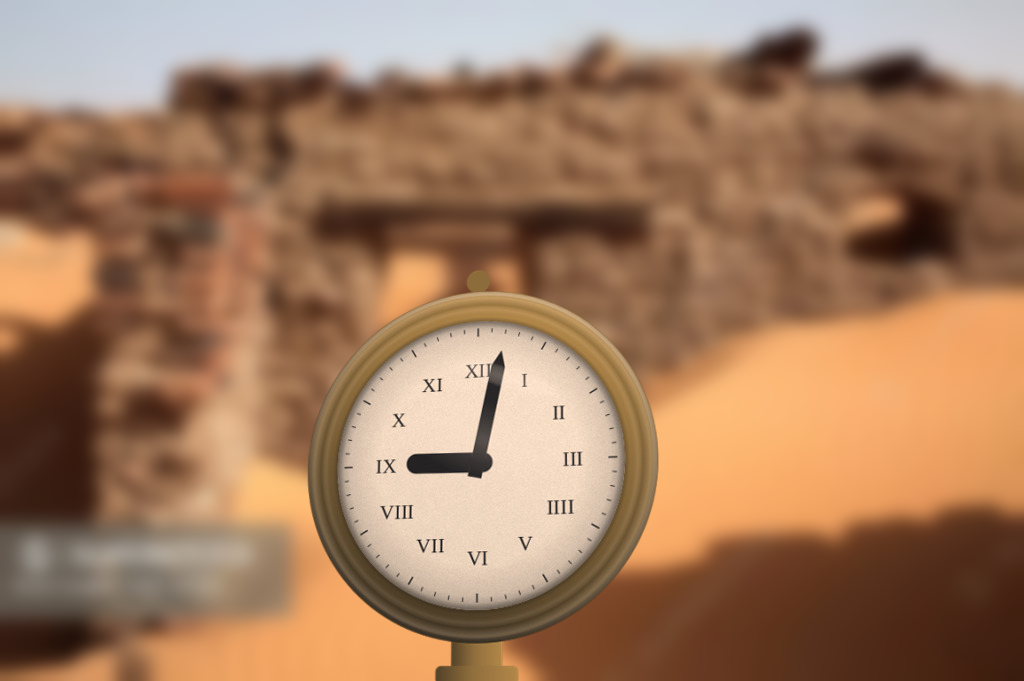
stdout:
9:02
